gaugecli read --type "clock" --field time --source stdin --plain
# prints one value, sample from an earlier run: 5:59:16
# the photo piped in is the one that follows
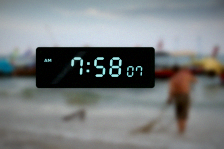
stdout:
7:58:07
